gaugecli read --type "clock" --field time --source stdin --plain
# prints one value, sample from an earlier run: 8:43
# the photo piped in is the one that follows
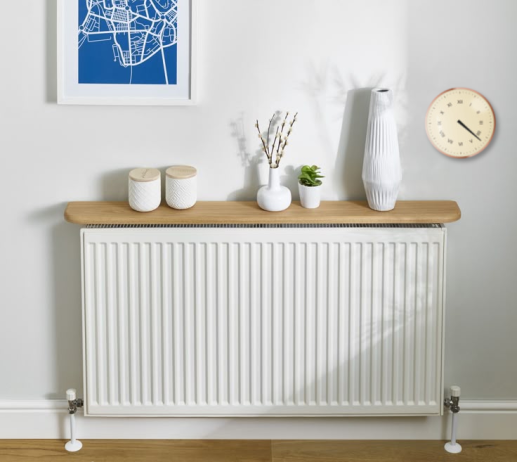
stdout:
4:22
